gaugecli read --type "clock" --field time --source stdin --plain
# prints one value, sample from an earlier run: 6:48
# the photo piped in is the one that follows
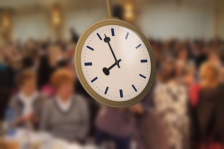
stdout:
7:57
